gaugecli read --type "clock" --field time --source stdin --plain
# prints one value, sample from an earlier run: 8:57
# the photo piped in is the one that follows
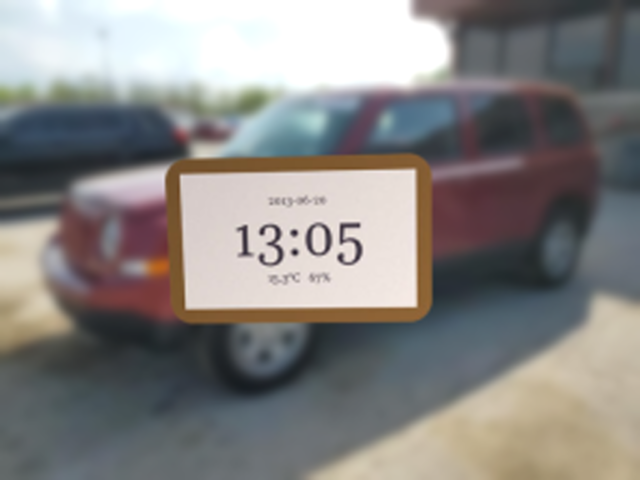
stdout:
13:05
